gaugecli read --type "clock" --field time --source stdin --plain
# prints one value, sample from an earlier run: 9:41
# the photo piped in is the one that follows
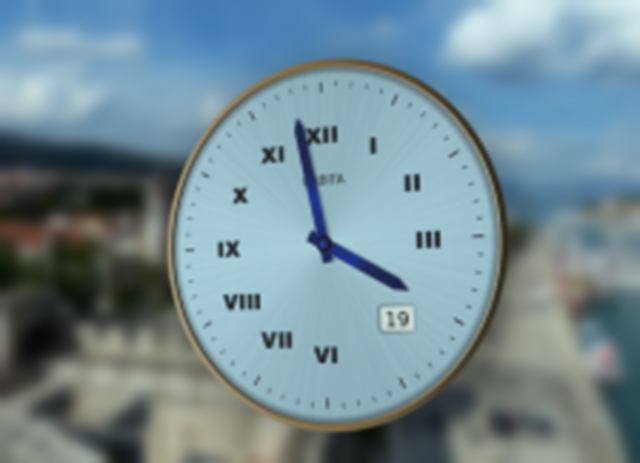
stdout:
3:58
